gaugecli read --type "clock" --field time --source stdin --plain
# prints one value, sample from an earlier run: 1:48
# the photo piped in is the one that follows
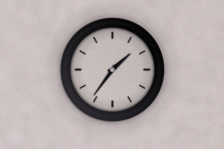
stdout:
1:36
